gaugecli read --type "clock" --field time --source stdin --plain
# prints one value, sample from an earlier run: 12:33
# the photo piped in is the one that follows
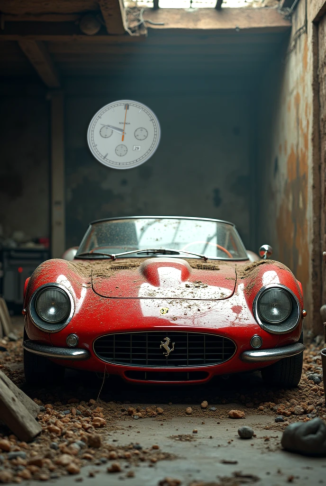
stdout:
9:48
